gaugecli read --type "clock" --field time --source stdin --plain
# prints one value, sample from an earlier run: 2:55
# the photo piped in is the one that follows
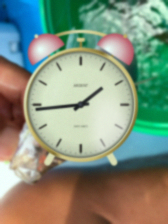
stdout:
1:44
